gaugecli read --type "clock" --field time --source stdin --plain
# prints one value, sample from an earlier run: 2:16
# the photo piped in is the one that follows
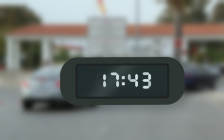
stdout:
17:43
